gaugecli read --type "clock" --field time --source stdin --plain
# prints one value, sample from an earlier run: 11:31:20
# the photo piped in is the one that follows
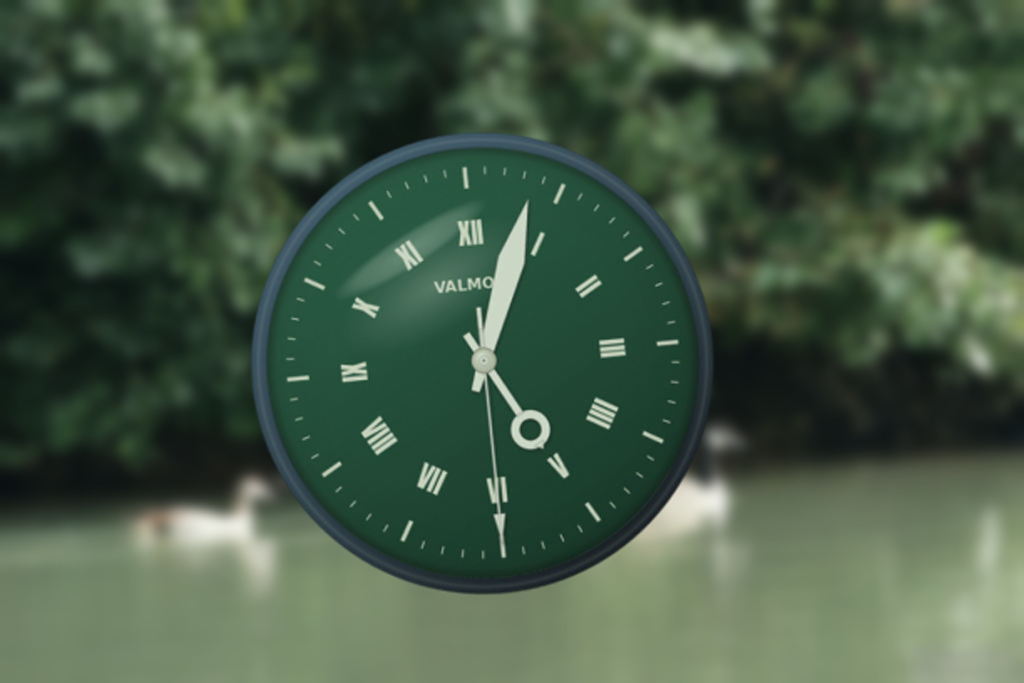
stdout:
5:03:30
